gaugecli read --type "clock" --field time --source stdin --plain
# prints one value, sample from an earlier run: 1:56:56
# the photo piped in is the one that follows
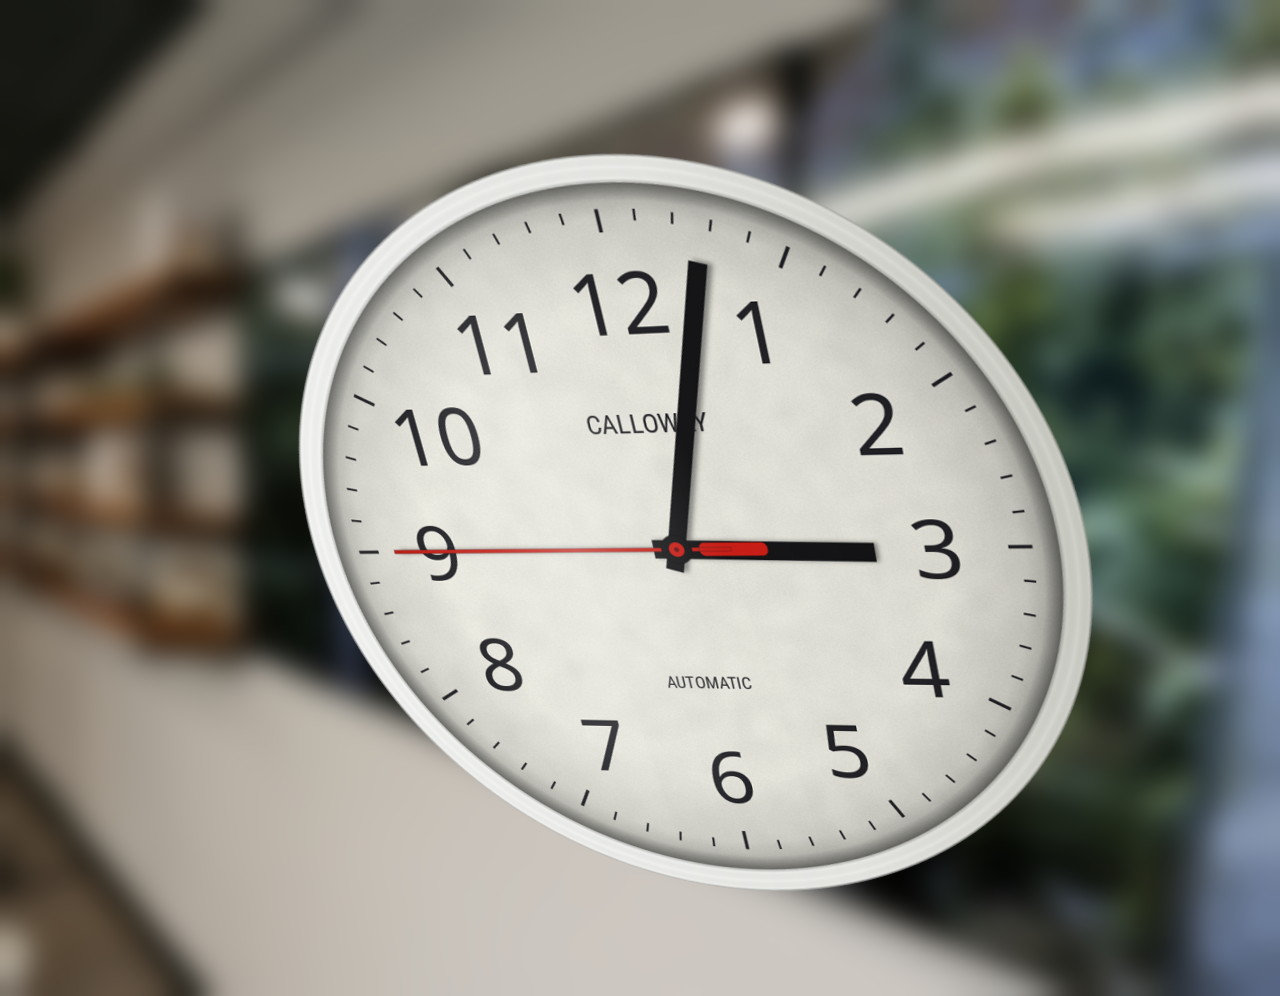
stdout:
3:02:45
